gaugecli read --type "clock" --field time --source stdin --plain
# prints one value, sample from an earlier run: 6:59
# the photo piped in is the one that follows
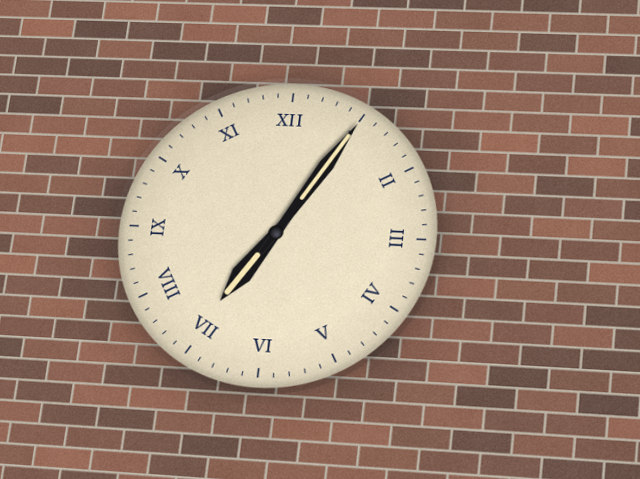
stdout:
7:05
